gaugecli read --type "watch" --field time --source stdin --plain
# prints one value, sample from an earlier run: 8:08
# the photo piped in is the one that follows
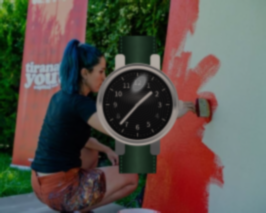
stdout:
1:37
